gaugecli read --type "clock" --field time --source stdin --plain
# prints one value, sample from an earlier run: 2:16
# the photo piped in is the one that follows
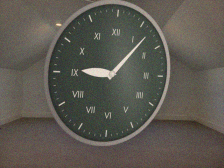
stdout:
9:07
